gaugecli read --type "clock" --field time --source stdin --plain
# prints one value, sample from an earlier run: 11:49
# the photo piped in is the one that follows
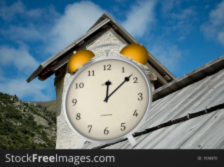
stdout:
12:08
